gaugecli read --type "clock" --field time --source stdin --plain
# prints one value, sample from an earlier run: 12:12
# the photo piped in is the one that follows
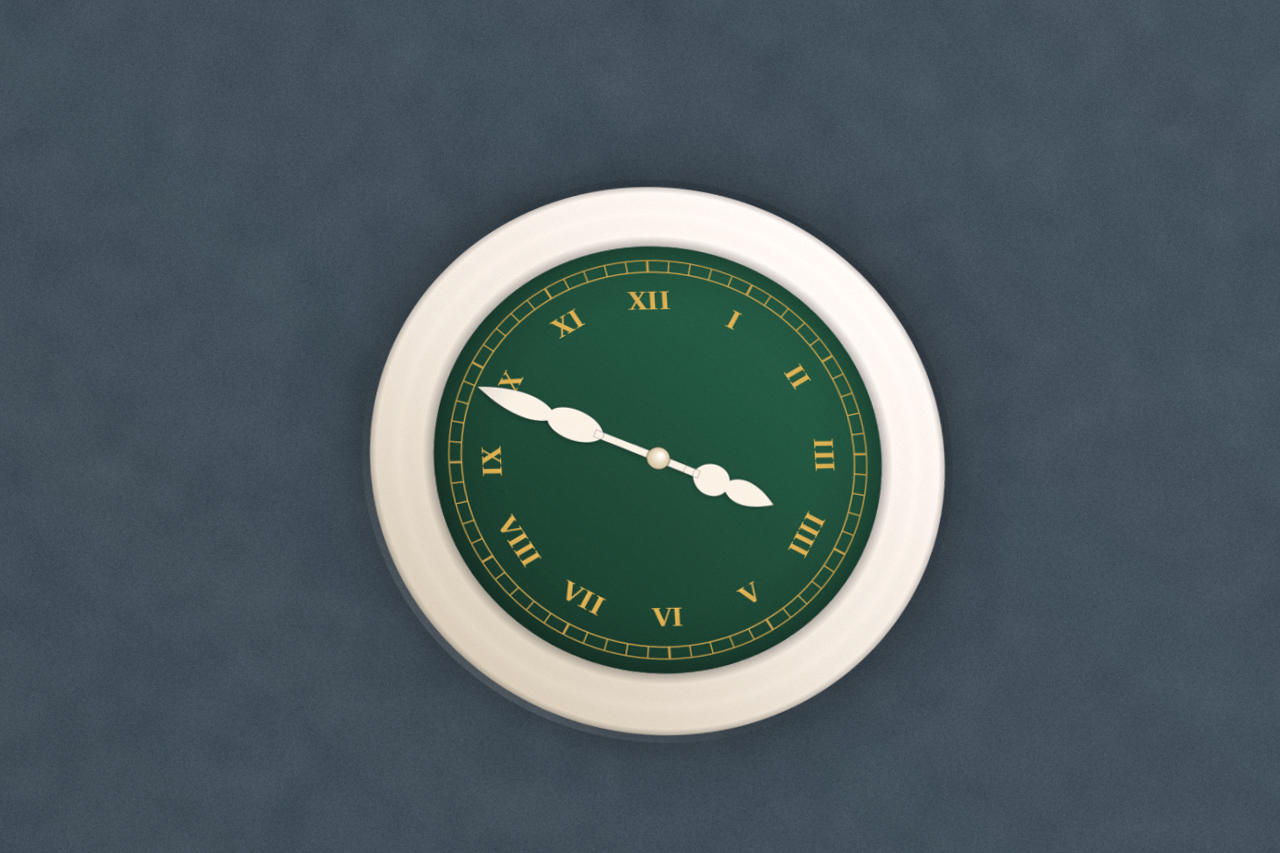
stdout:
3:49
